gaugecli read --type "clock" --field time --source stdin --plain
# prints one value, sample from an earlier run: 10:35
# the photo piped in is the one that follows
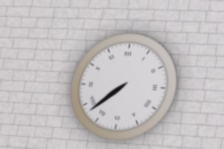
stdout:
7:38
